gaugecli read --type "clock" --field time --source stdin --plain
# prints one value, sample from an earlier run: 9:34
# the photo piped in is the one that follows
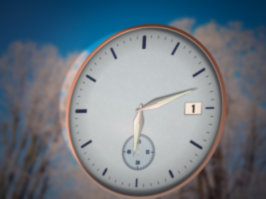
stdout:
6:12
